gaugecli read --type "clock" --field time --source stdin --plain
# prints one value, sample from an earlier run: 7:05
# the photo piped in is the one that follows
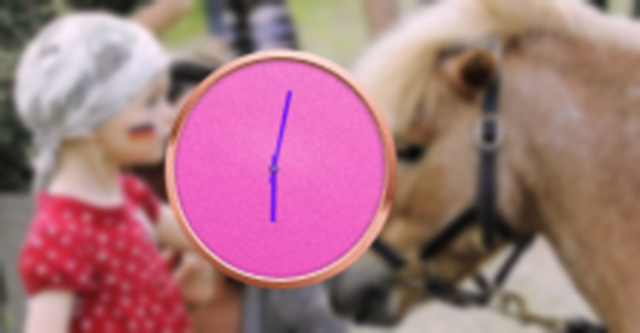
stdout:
6:02
